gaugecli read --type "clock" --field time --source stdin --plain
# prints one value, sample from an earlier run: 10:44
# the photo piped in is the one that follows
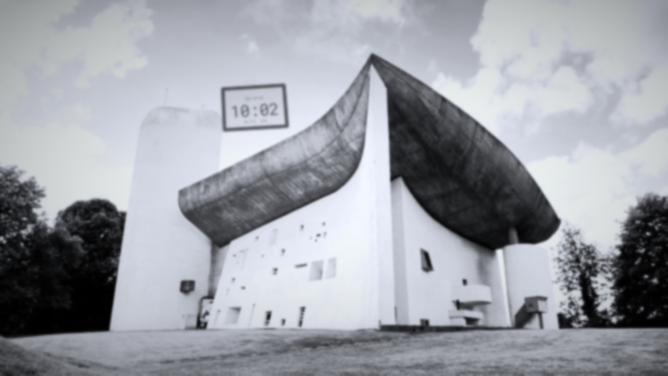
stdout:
10:02
